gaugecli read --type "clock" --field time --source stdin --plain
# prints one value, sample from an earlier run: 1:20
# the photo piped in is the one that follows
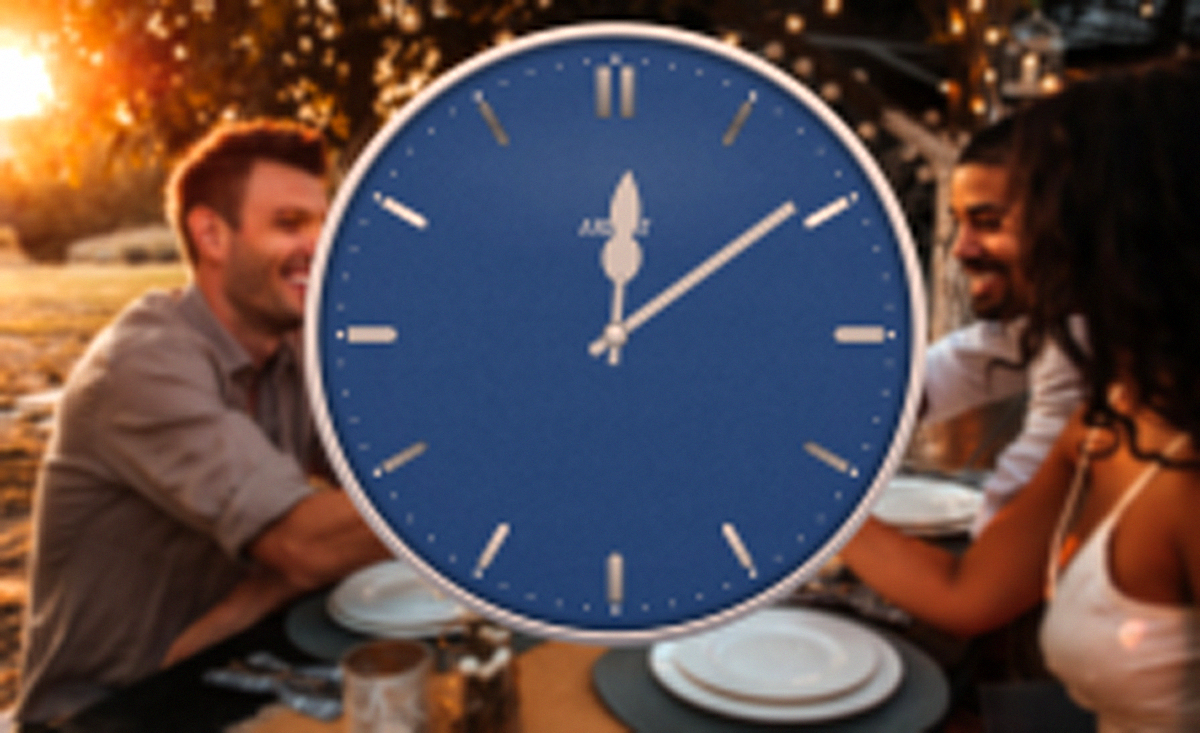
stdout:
12:09
